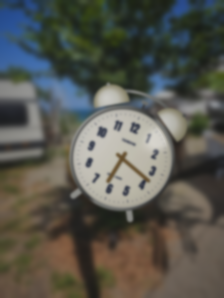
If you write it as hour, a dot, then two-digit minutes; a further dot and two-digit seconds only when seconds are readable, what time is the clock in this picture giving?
6.18
